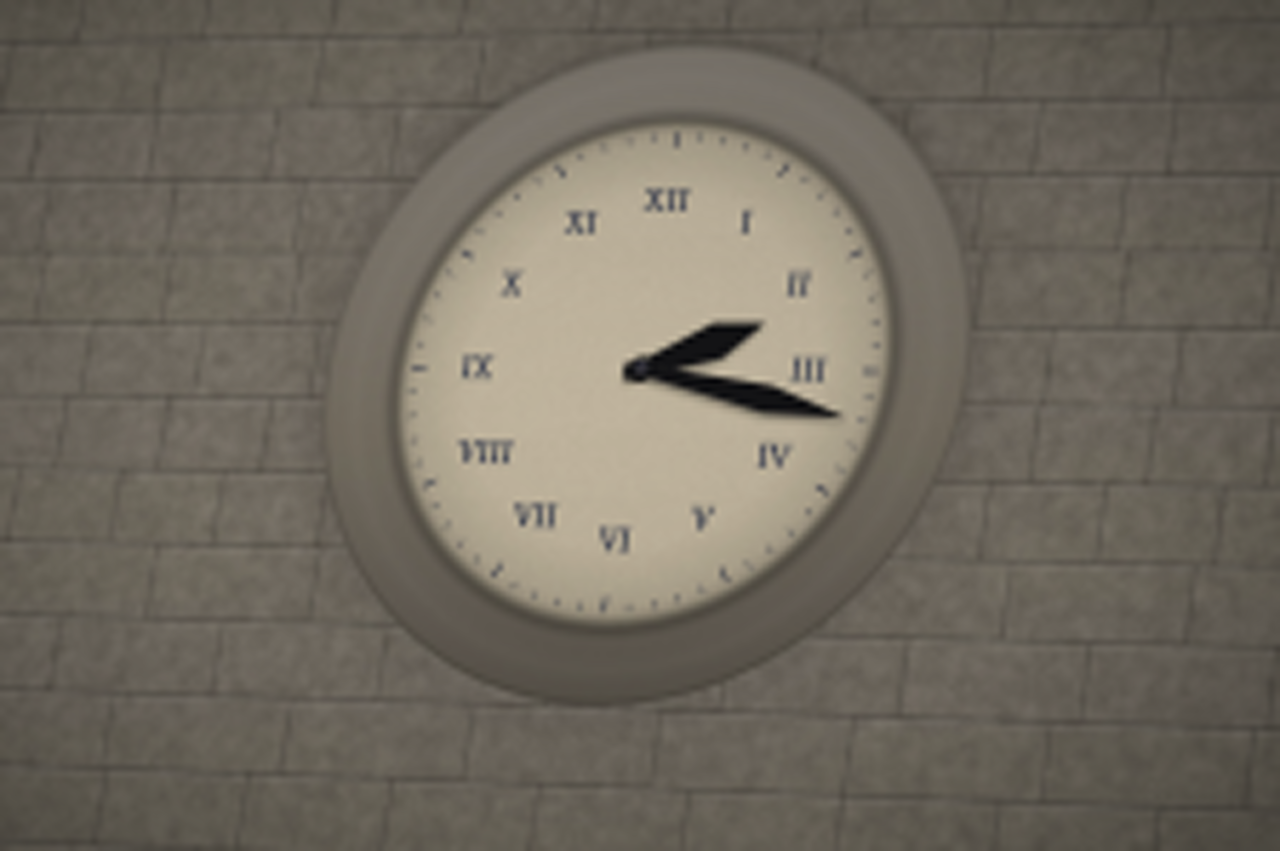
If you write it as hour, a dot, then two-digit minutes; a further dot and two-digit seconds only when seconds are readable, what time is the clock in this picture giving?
2.17
